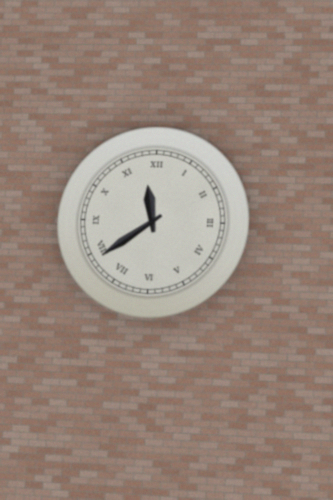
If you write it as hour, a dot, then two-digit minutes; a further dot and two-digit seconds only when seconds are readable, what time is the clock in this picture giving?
11.39
